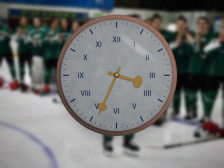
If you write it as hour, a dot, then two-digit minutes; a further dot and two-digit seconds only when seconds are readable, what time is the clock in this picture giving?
3.34
